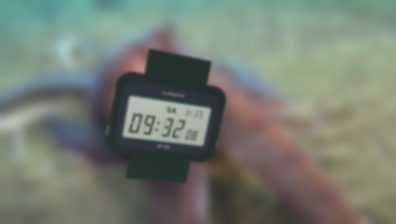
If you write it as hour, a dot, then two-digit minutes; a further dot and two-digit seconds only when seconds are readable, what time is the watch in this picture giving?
9.32
